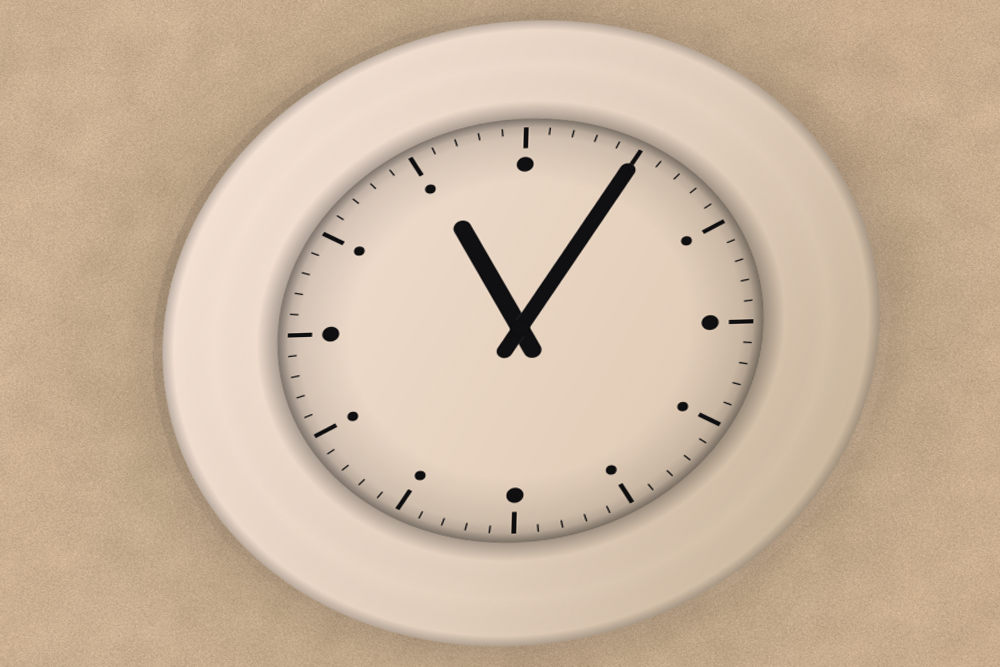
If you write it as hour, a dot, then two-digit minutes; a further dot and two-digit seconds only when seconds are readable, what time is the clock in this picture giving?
11.05
